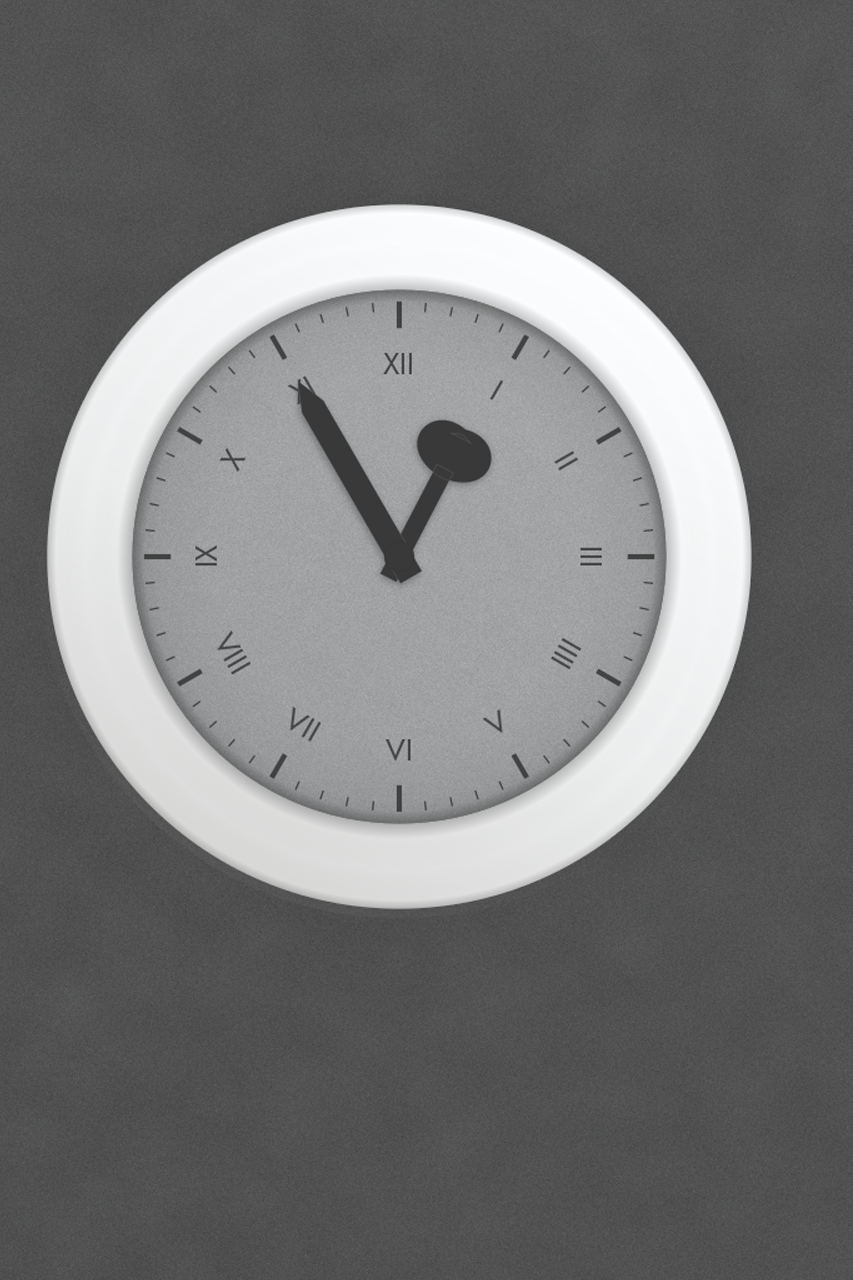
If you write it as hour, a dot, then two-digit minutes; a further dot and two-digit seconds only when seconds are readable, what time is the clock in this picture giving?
12.55
